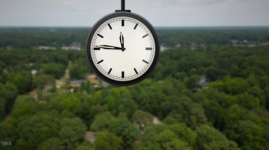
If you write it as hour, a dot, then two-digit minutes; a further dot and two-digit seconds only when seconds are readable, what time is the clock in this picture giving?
11.46
